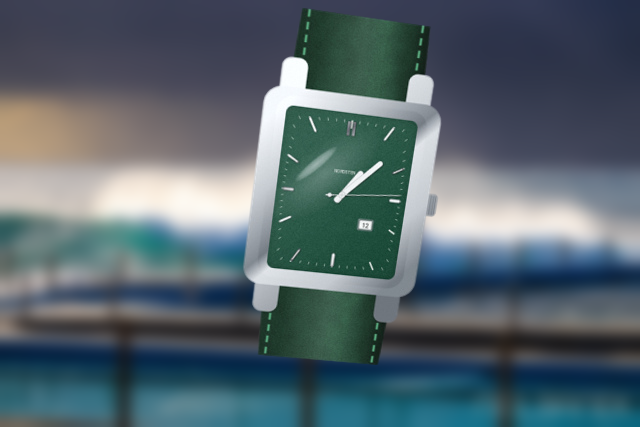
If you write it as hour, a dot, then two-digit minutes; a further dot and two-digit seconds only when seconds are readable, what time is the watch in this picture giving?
1.07.14
